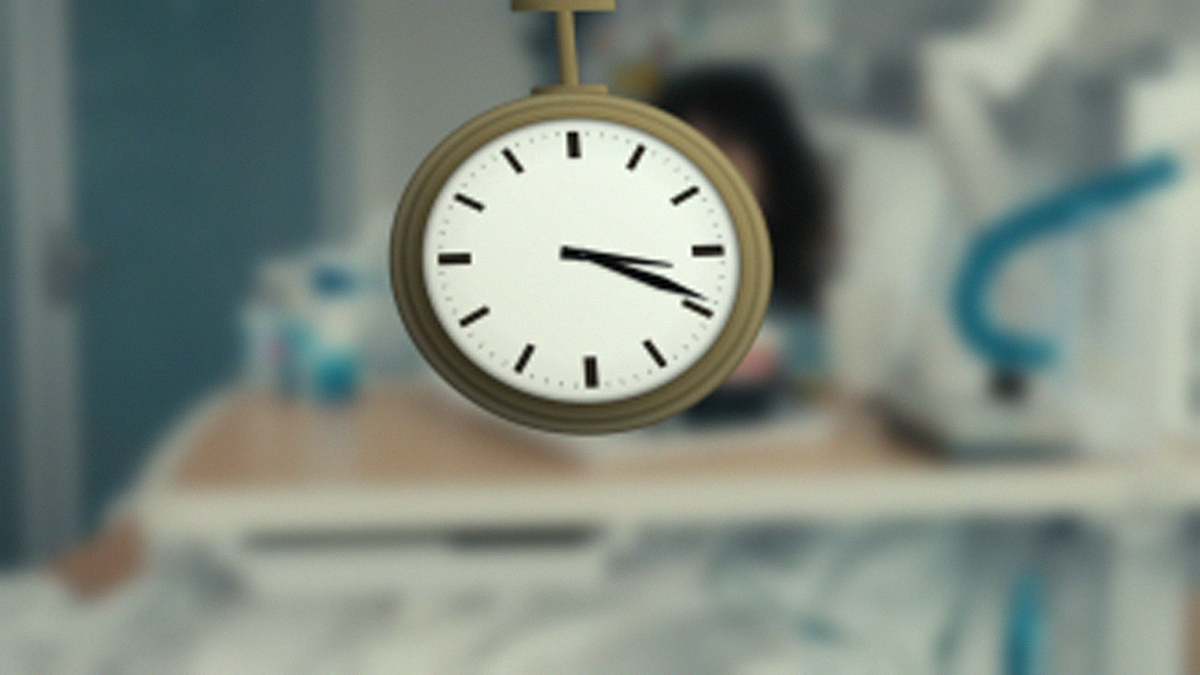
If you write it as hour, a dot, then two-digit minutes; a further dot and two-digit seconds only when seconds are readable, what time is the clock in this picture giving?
3.19
